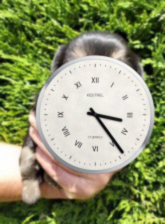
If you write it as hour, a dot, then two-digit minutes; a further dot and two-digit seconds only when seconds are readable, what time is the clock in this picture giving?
3.24
